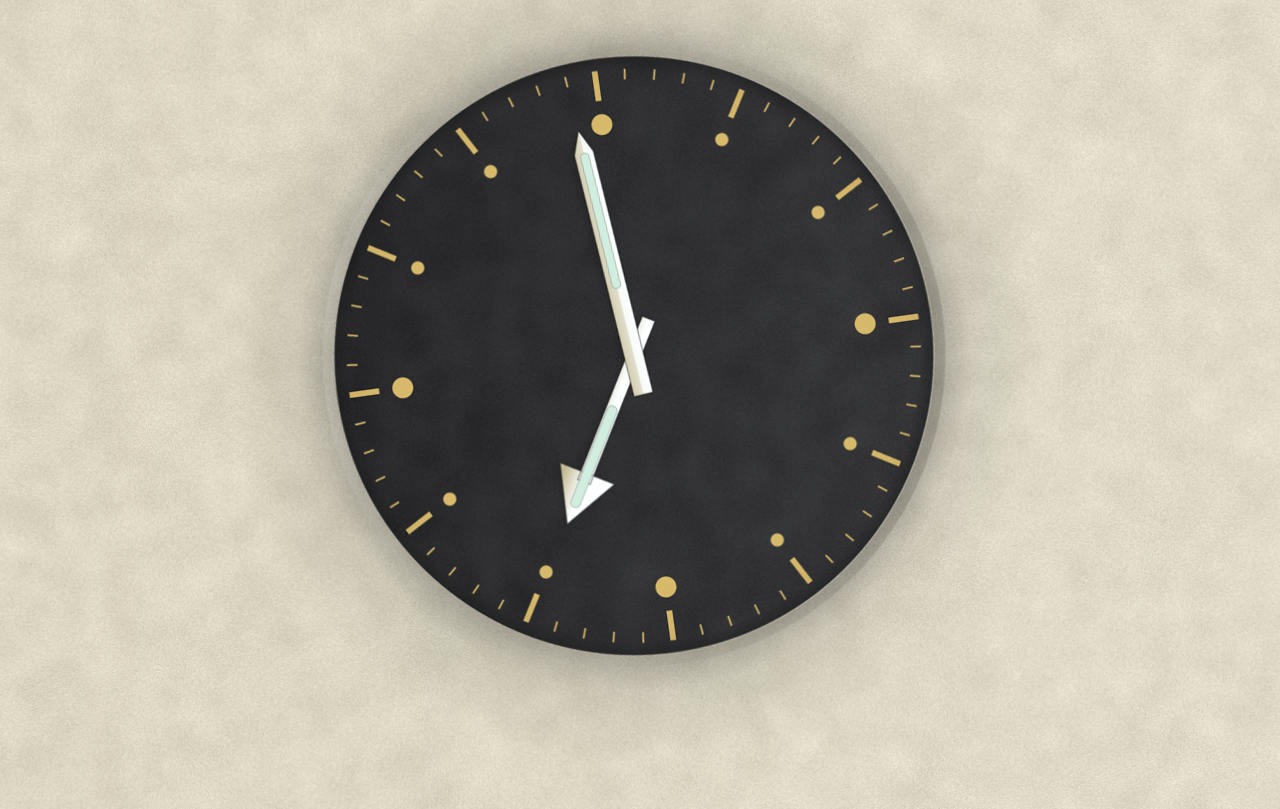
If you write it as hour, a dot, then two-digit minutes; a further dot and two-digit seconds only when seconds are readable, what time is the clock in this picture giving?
6.59
